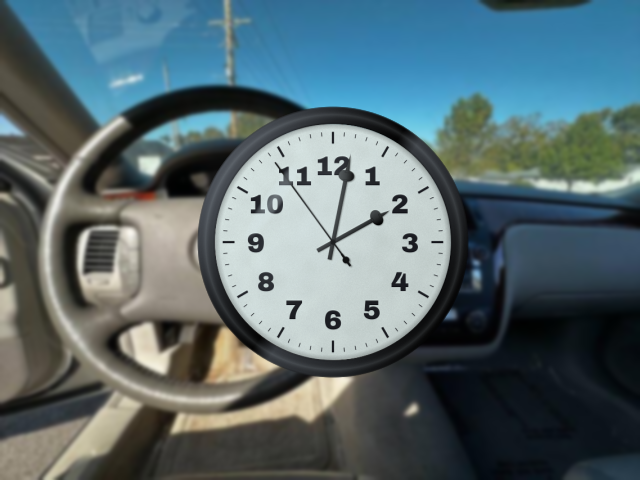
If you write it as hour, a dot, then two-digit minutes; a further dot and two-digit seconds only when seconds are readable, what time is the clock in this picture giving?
2.01.54
